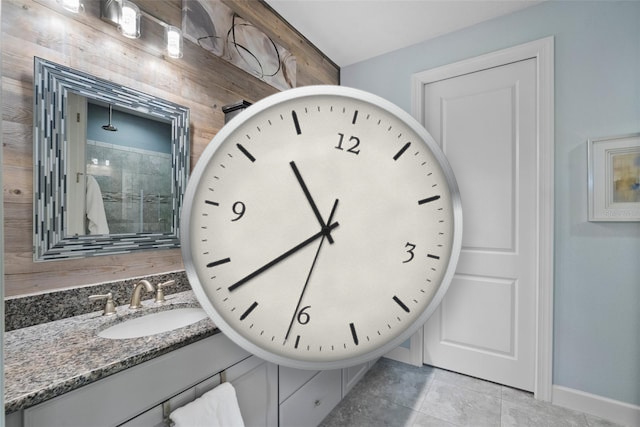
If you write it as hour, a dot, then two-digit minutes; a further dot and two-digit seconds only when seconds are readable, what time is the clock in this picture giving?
10.37.31
